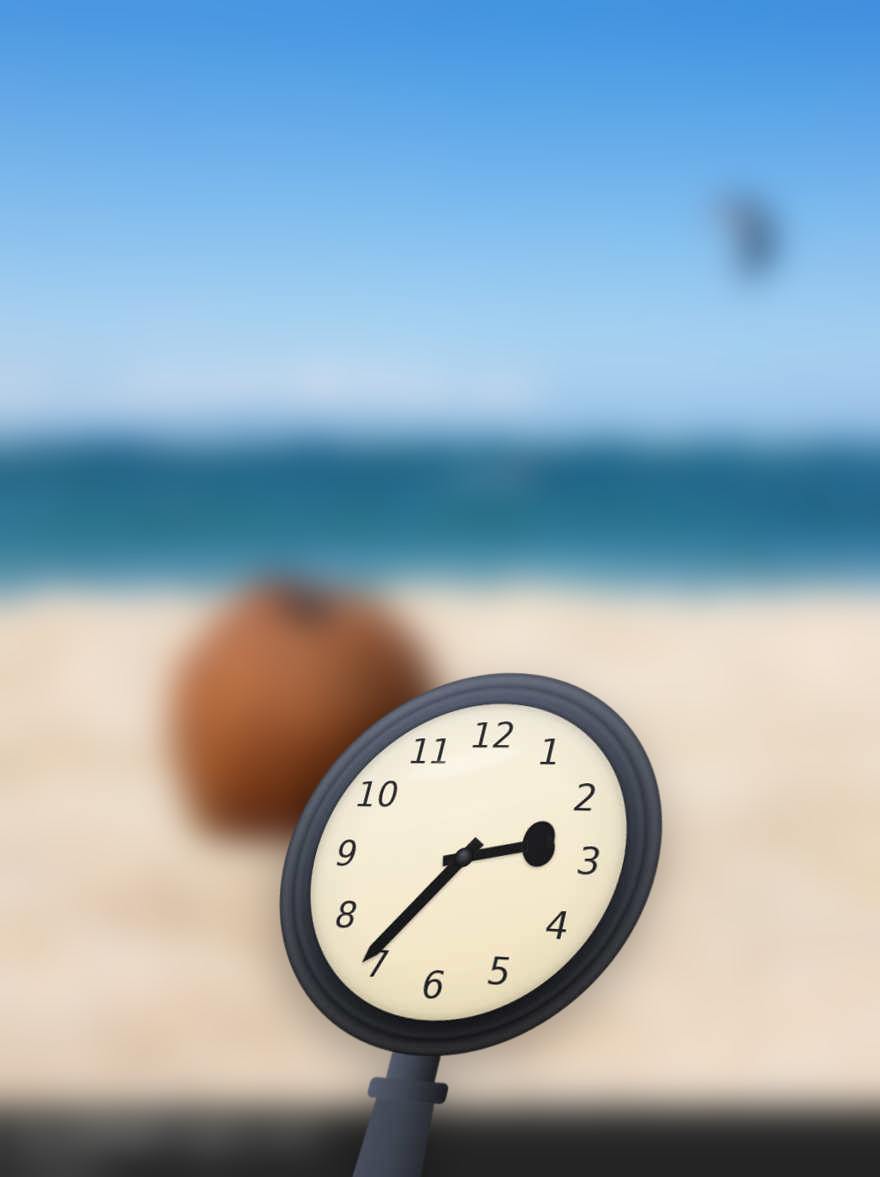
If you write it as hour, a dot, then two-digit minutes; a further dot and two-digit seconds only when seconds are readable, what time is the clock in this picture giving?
2.36
